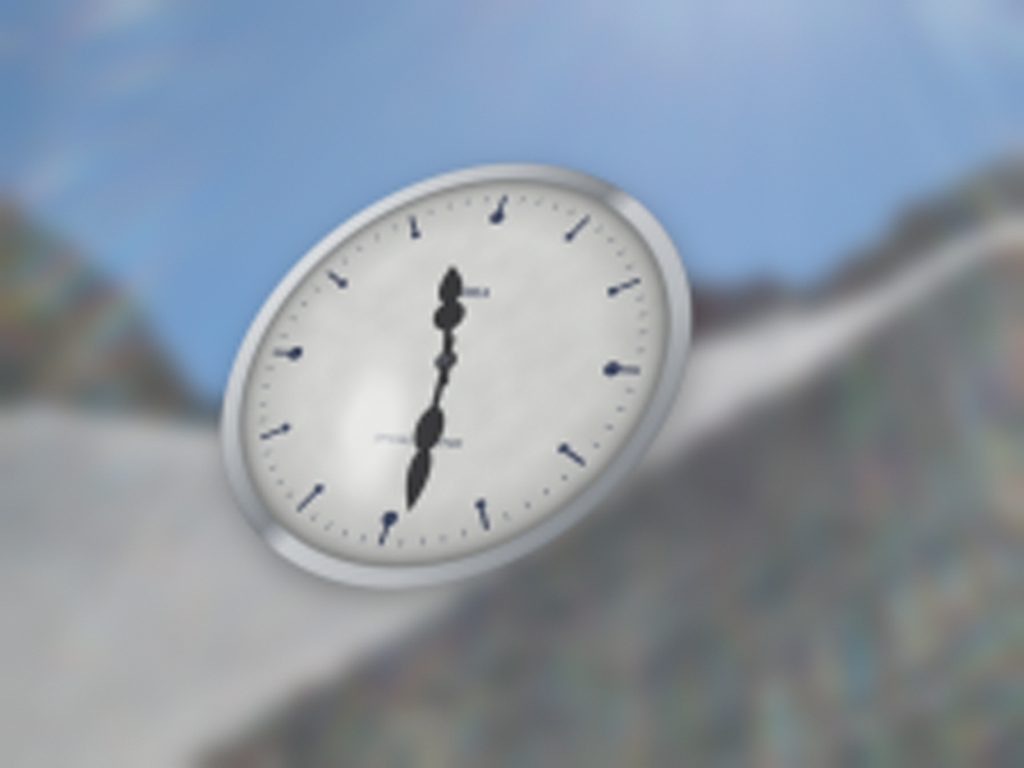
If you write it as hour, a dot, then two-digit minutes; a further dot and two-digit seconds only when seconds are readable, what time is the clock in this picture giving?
11.29
